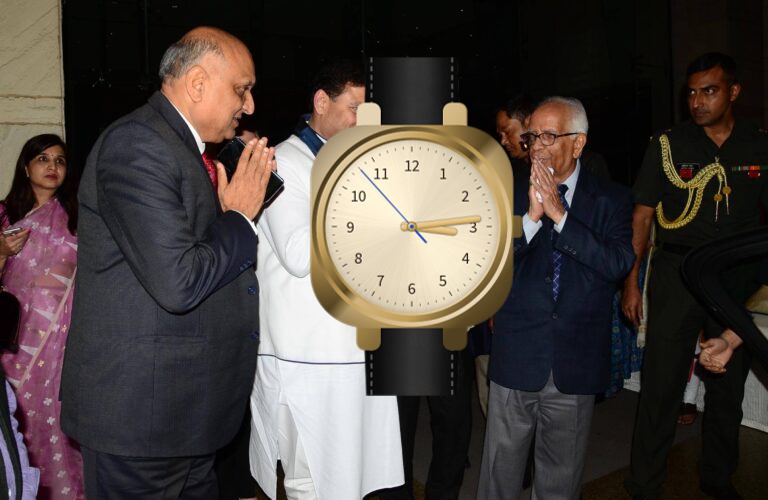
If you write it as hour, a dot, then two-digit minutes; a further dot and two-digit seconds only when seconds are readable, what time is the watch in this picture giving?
3.13.53
